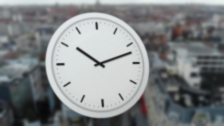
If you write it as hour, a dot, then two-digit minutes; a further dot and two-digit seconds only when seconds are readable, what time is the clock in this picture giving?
10.12
